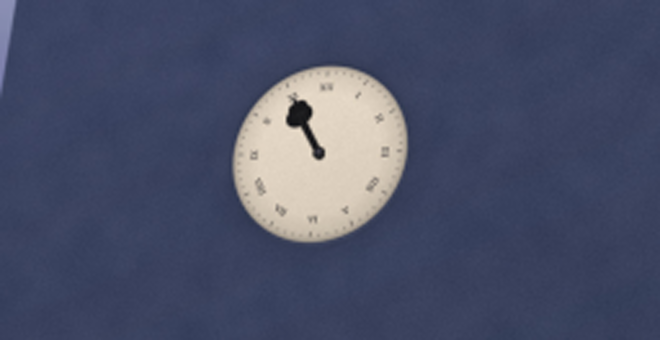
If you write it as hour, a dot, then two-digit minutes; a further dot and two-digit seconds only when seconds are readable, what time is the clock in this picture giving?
10.55
